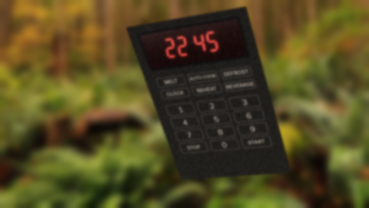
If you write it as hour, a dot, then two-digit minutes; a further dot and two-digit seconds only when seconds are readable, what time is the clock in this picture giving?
22.45
